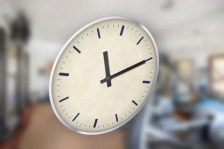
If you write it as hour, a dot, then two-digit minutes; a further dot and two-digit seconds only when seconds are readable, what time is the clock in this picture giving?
11.10
